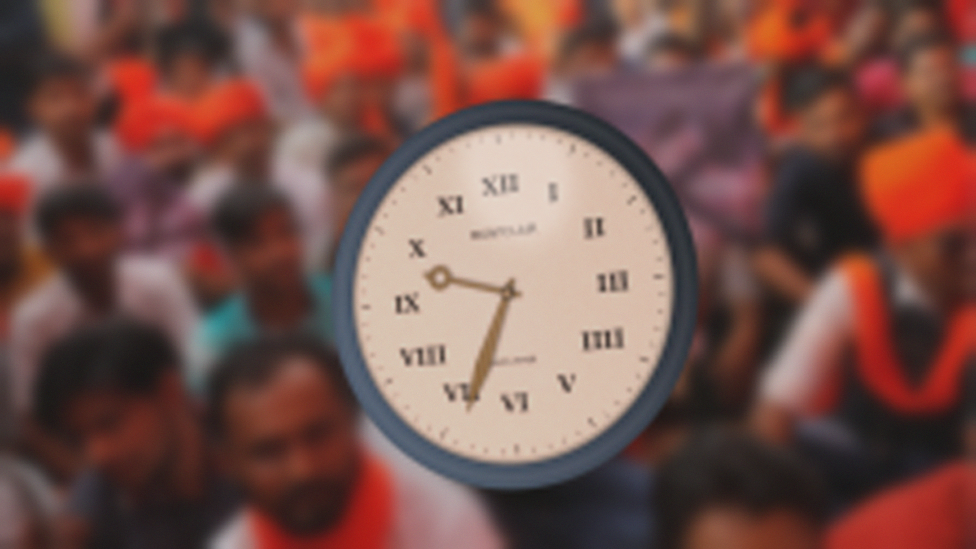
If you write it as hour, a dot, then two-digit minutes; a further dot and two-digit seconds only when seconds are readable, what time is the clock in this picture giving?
9.34
